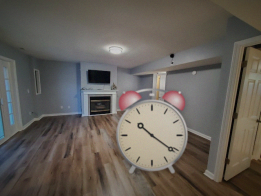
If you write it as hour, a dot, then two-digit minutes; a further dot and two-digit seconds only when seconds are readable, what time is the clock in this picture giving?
10.21
